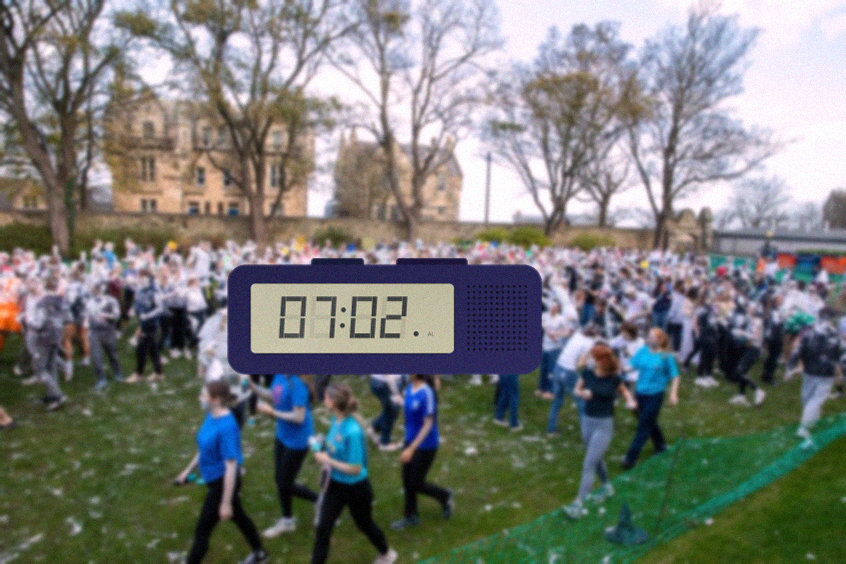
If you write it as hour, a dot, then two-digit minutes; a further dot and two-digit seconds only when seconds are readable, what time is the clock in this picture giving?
7.02
